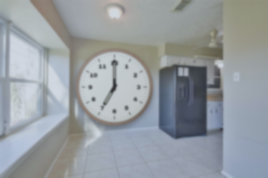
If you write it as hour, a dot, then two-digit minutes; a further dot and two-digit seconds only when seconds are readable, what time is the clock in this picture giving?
7.00
